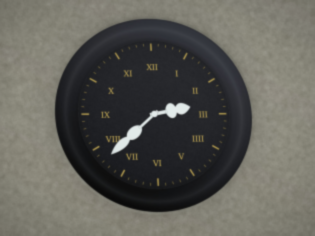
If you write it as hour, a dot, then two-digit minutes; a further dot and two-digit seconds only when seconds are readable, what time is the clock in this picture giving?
2.38
